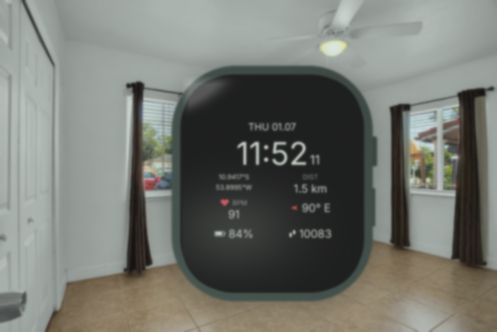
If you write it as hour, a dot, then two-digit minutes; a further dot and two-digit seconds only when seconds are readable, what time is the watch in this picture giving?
11.52.11
